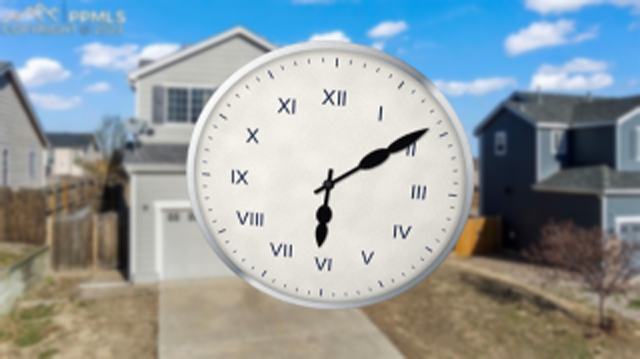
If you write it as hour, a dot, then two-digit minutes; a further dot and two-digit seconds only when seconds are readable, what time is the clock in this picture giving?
6.09
